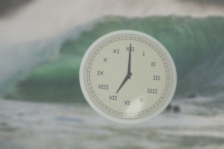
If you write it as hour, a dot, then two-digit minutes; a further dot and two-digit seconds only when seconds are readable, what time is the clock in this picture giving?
7.00
